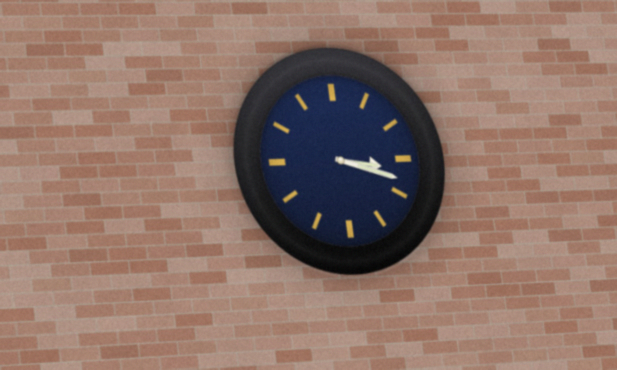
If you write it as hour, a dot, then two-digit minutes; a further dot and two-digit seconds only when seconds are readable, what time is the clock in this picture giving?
3.18
